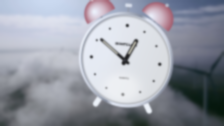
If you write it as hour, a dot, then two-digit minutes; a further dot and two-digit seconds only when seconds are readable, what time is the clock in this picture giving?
12.51
